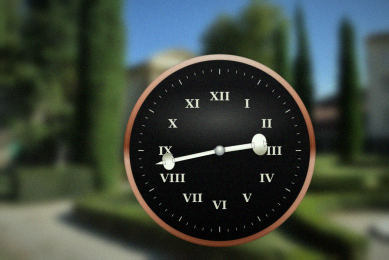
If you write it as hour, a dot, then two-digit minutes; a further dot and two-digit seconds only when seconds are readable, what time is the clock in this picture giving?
2.43
